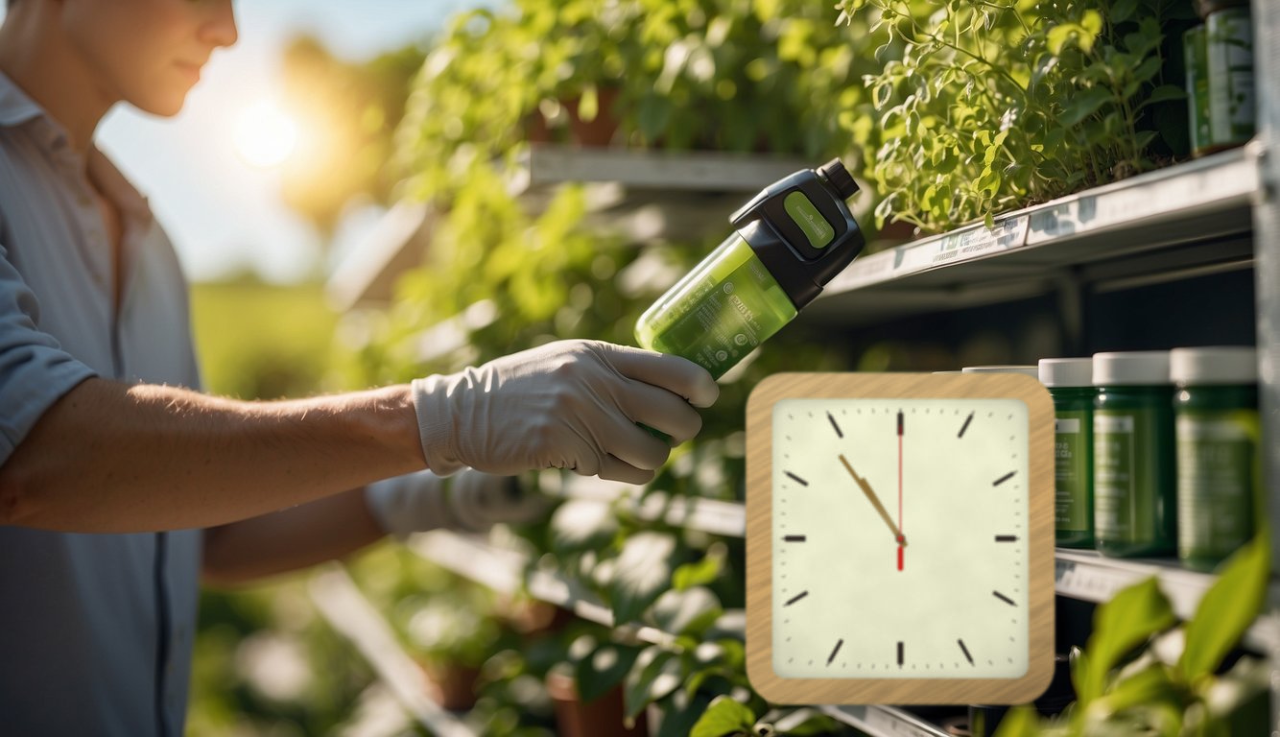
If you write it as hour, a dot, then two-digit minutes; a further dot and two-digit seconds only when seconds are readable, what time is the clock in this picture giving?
10.54.00
